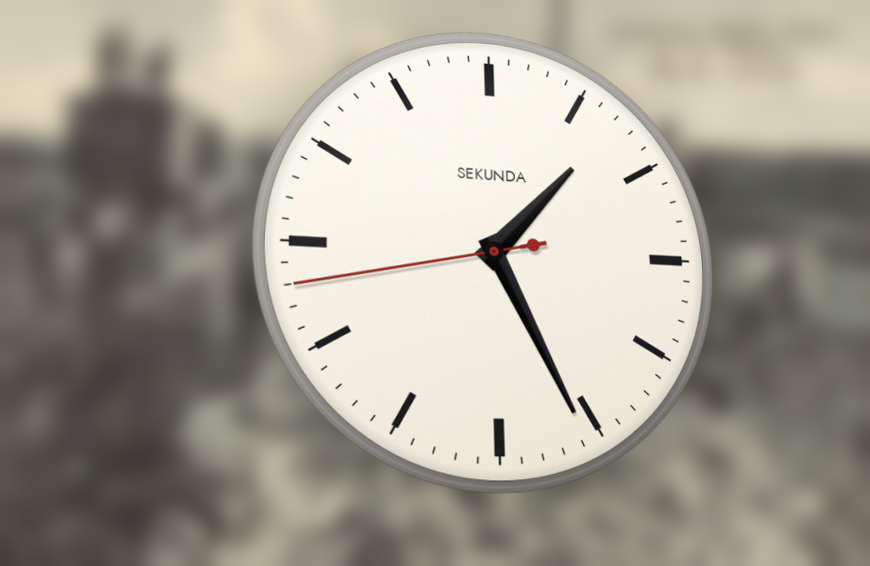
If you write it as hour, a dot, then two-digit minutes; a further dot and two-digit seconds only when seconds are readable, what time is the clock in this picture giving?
1.25.43
